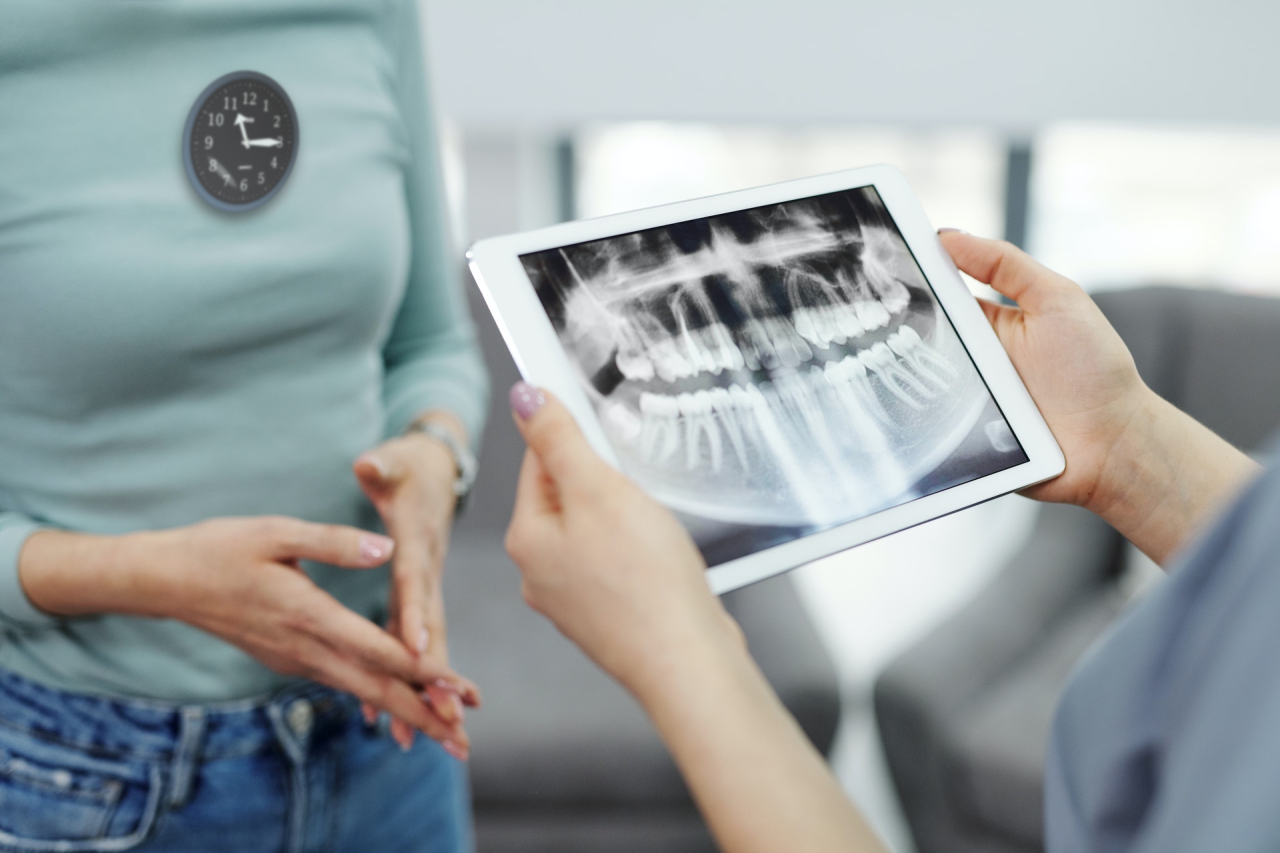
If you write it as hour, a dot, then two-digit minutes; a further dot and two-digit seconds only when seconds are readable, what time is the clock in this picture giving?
11.15
